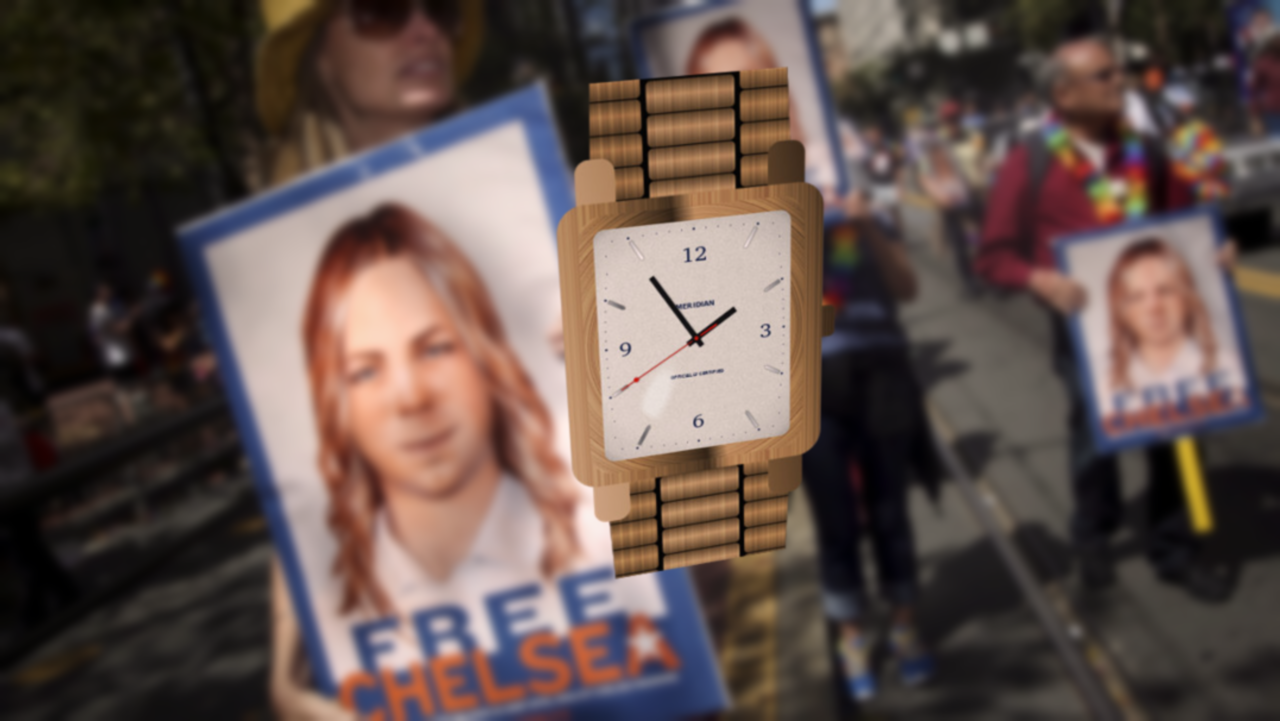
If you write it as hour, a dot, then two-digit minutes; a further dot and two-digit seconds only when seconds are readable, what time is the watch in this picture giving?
1.54.40
